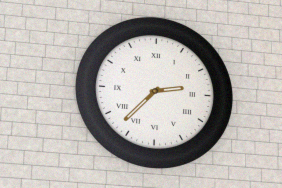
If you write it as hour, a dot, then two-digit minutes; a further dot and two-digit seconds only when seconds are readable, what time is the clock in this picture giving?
2.37
